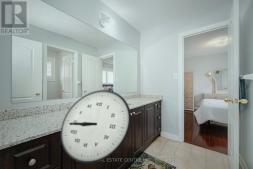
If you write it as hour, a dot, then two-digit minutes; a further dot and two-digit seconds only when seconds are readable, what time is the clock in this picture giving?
8.44
